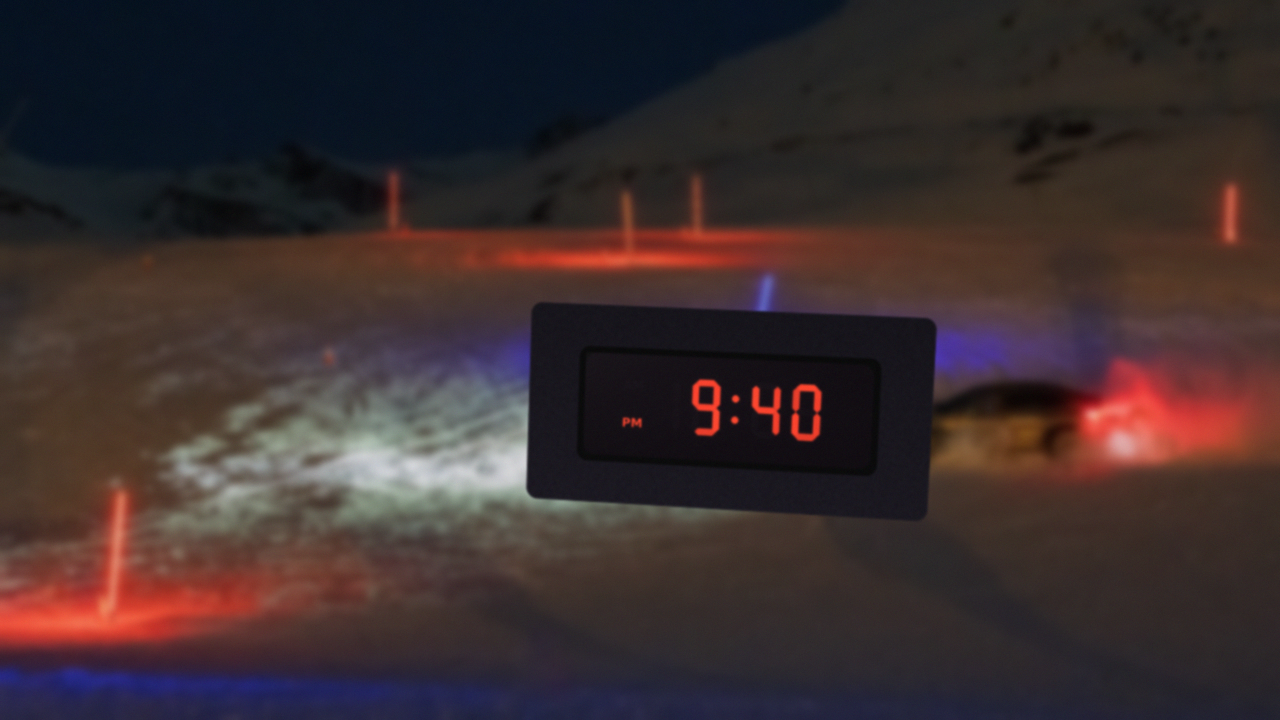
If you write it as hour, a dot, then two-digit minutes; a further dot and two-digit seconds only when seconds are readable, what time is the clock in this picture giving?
9.40
